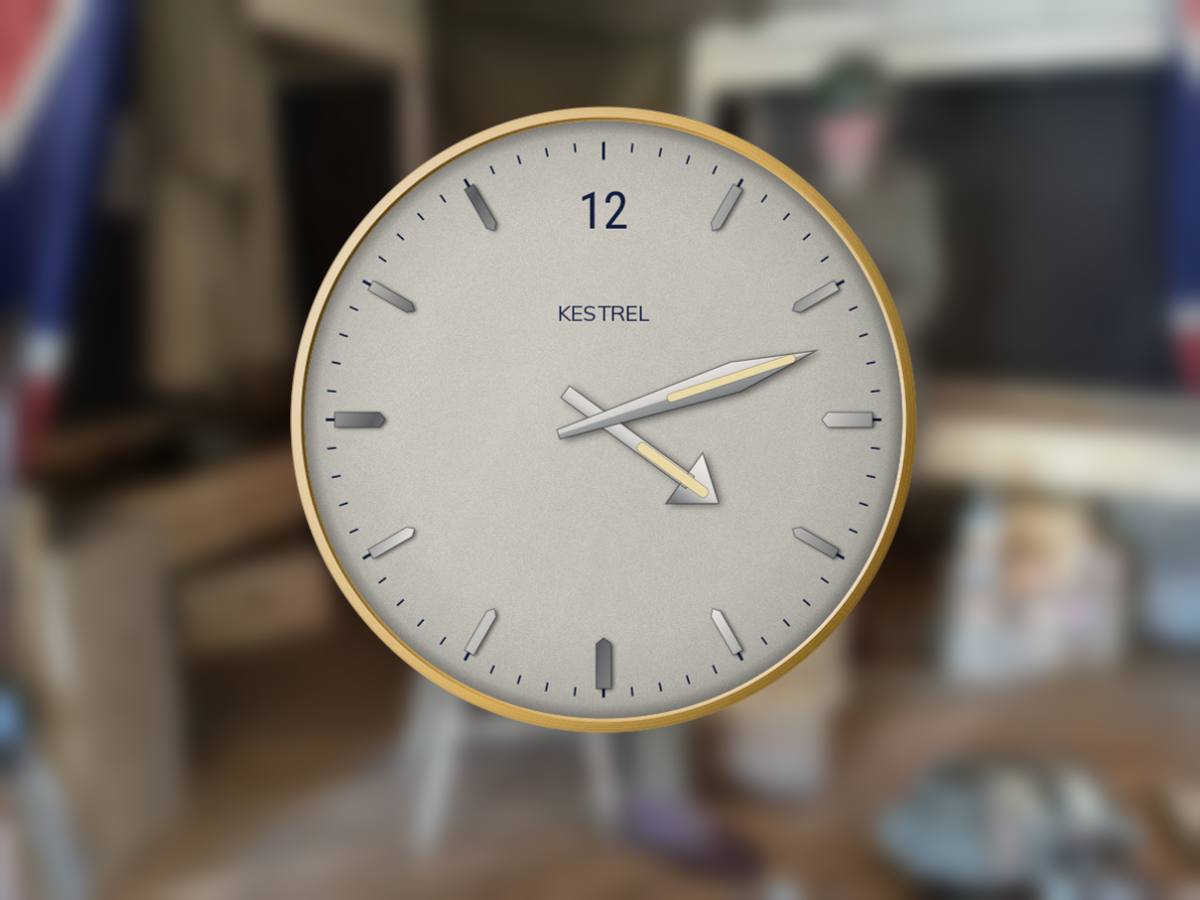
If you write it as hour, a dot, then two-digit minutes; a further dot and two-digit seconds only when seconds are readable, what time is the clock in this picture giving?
4.12
